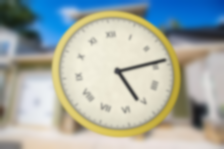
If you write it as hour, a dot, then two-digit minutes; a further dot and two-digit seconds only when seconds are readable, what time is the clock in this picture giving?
5.14
